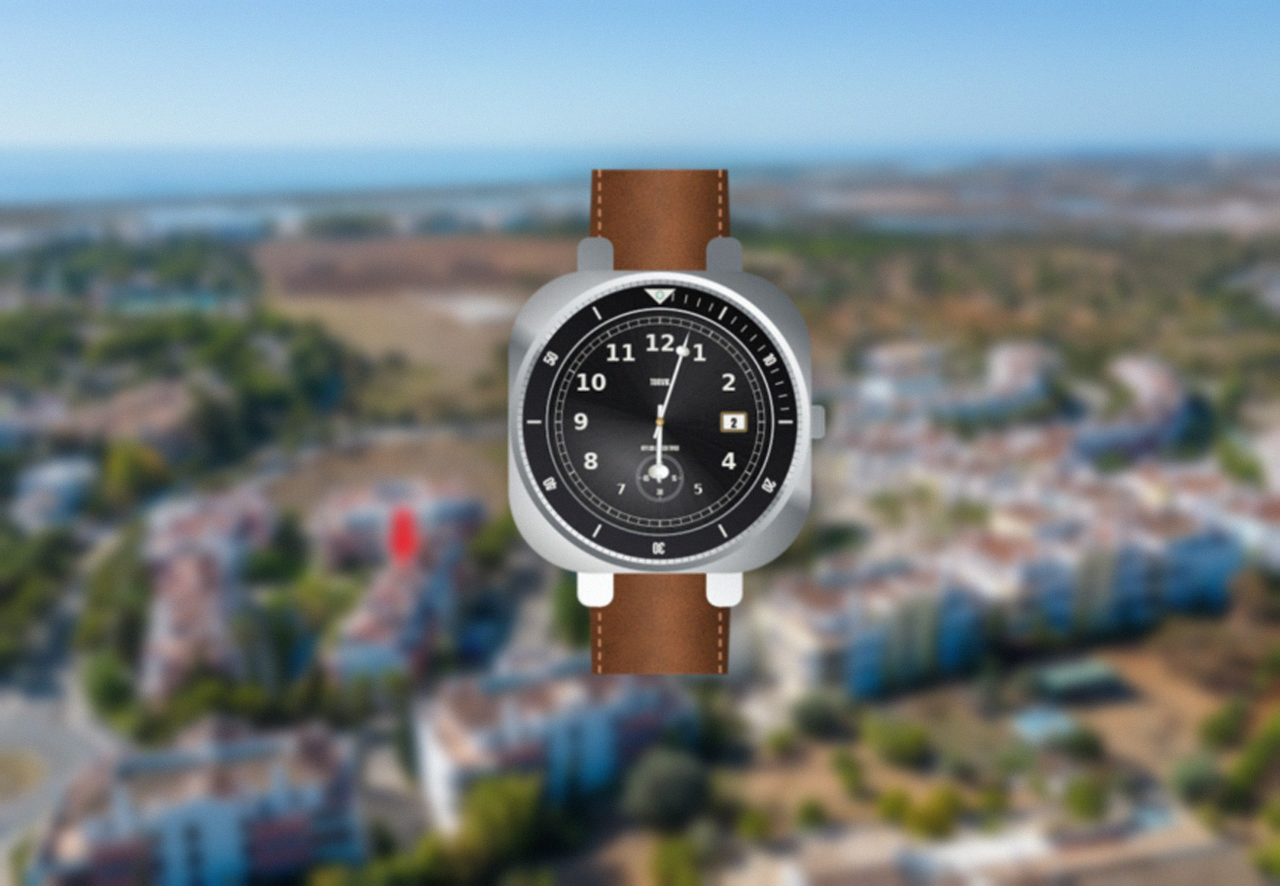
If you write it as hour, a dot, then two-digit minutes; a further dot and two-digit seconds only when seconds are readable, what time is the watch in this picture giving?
6.03
